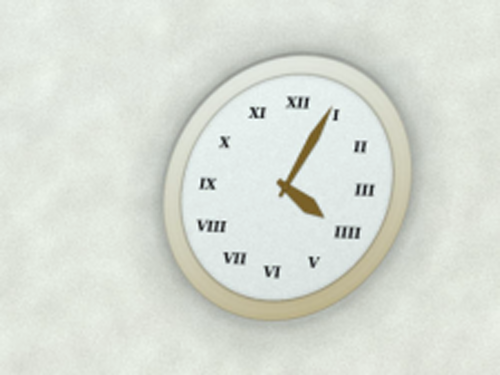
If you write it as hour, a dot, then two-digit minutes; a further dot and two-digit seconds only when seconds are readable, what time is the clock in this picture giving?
4.04
